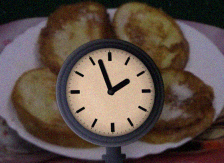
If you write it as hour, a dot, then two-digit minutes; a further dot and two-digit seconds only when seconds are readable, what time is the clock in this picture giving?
1.57
